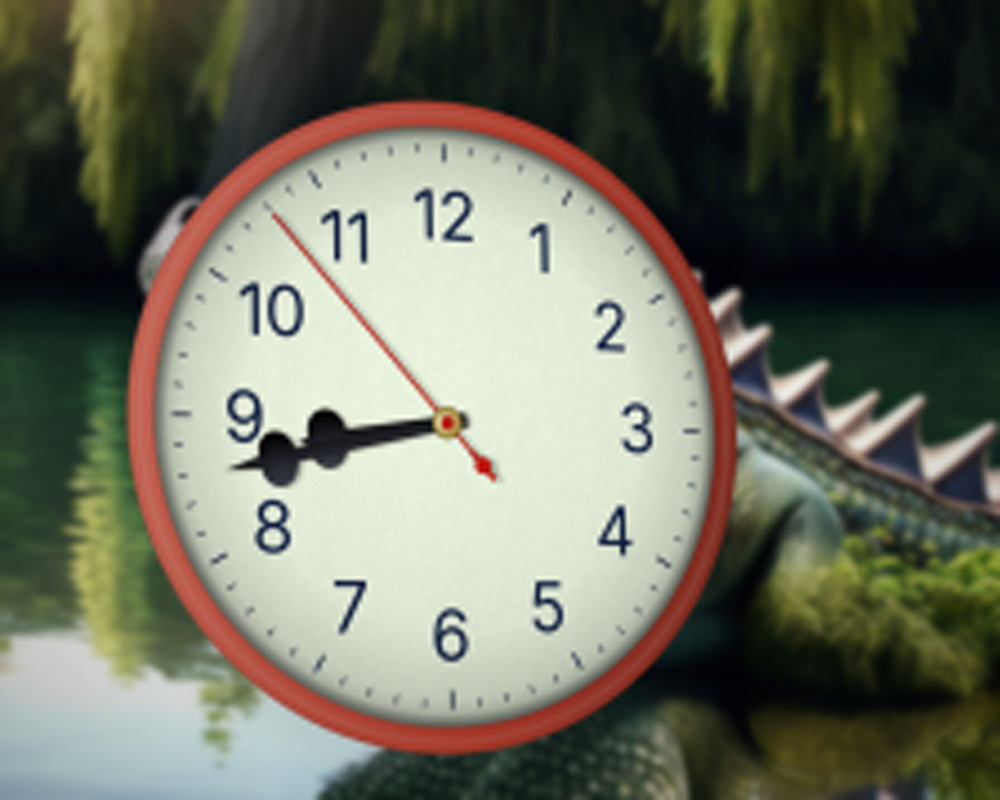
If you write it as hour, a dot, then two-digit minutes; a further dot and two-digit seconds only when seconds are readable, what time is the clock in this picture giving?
8.42.53
